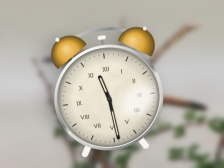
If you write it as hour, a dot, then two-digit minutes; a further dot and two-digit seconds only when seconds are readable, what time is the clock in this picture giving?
11.29
